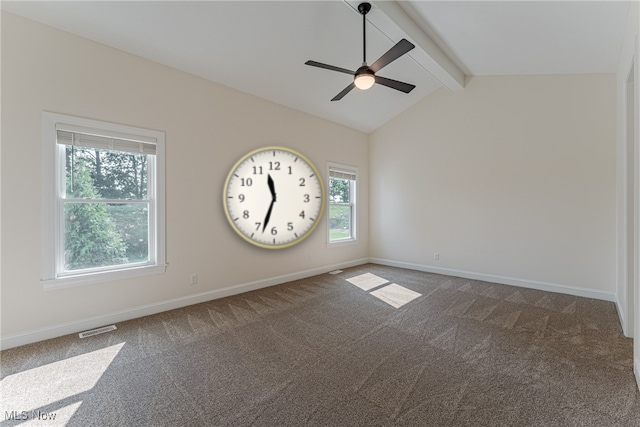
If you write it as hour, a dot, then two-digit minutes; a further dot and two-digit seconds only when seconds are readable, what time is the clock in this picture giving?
11.33
